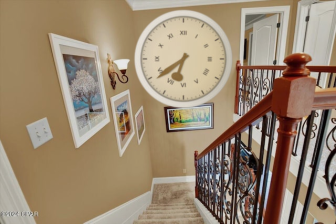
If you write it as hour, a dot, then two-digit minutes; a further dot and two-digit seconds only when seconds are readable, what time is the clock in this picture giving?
6.39
